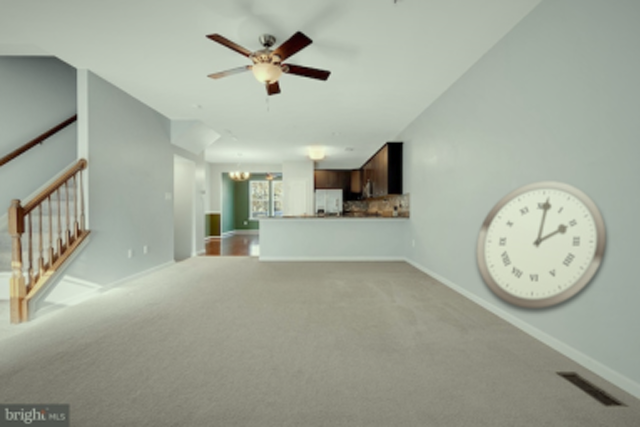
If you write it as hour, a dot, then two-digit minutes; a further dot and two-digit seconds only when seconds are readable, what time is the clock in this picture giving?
2.01
